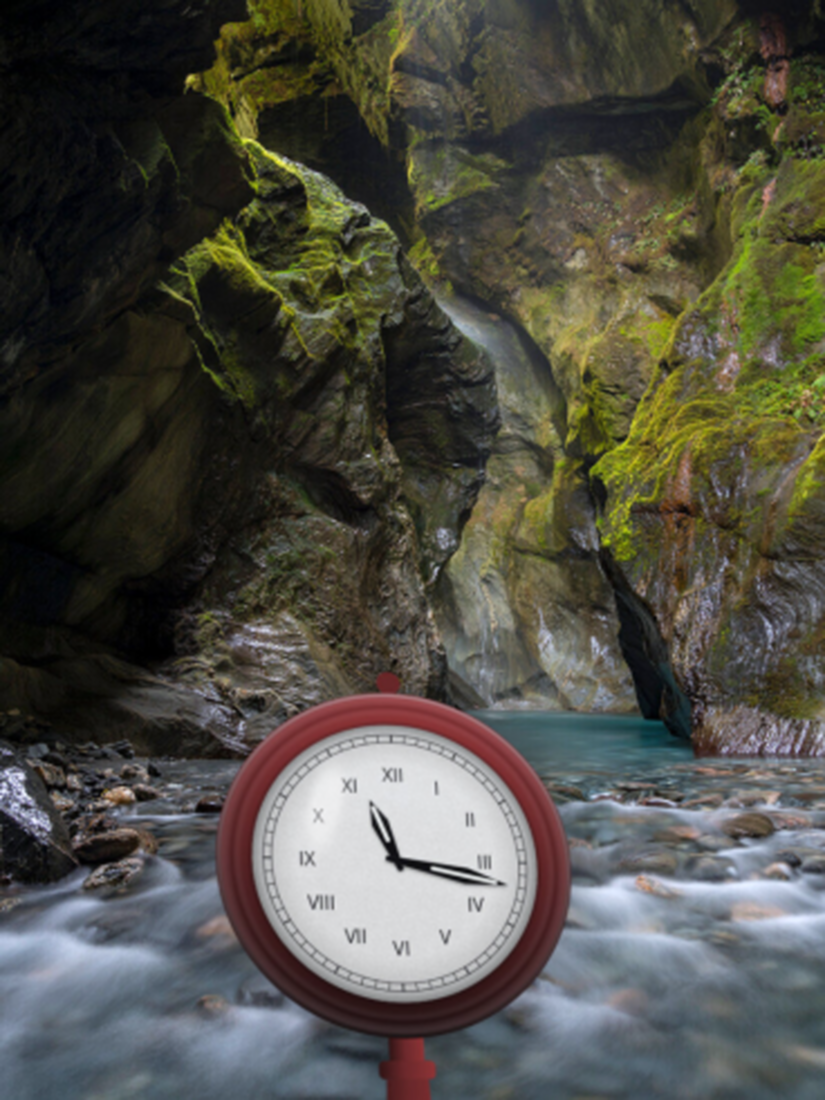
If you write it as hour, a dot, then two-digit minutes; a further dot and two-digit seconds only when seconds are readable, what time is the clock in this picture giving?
11.17
